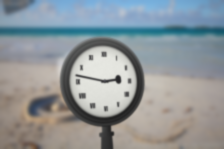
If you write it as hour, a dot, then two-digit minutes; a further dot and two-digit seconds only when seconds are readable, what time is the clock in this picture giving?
2.47
